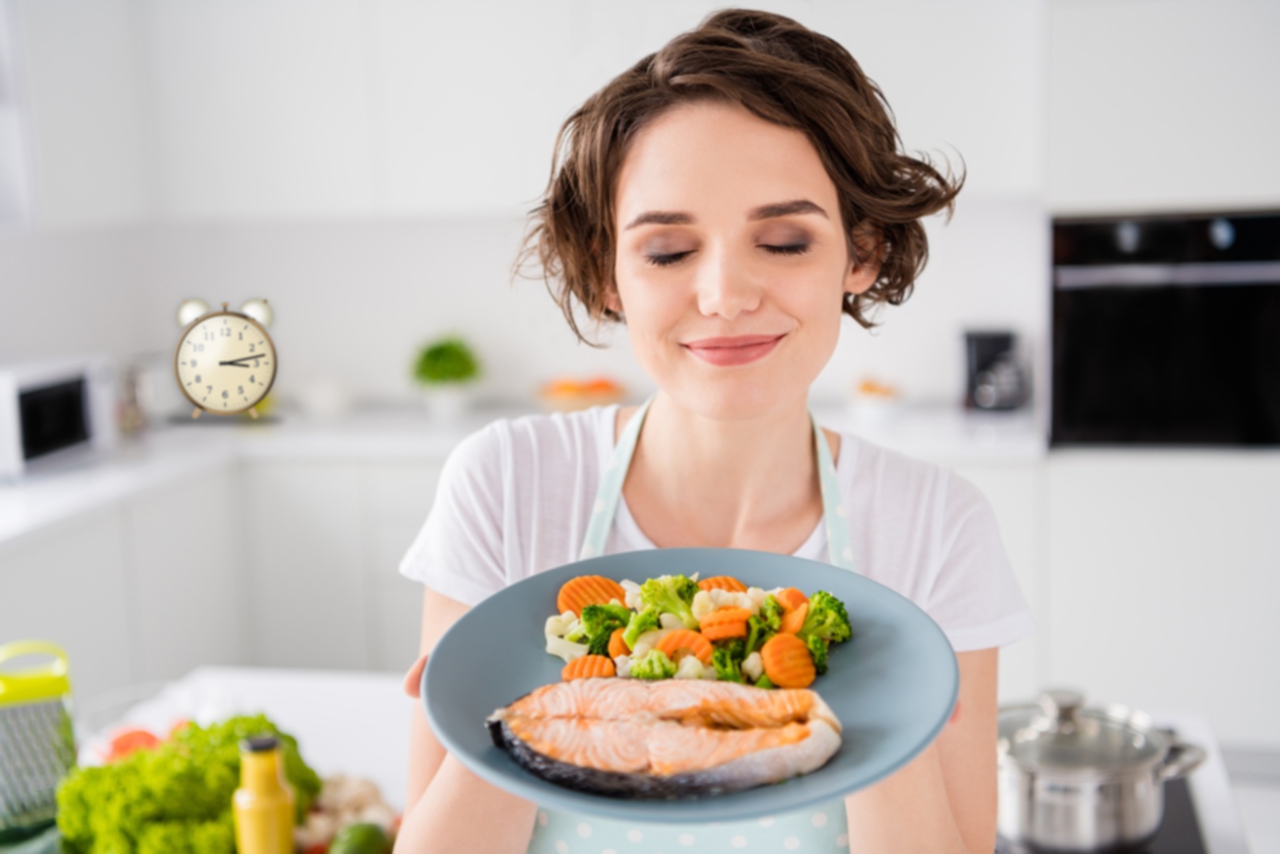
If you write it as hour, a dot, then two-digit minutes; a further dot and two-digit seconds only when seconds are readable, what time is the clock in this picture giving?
3.13
